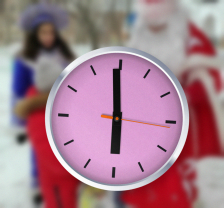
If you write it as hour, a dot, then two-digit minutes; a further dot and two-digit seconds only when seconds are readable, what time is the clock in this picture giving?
5.59.16
